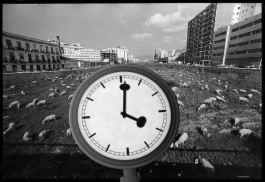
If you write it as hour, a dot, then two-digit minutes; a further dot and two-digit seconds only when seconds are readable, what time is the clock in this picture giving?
4.01
